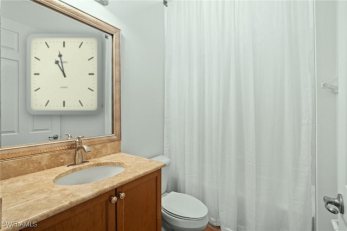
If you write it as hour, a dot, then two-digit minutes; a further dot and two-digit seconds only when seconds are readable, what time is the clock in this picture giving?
10.58
